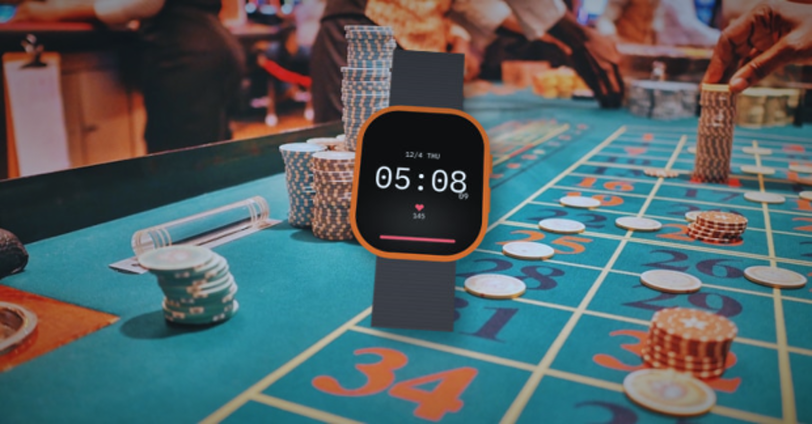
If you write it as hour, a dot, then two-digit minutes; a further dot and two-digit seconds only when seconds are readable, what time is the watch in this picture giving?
5.08
